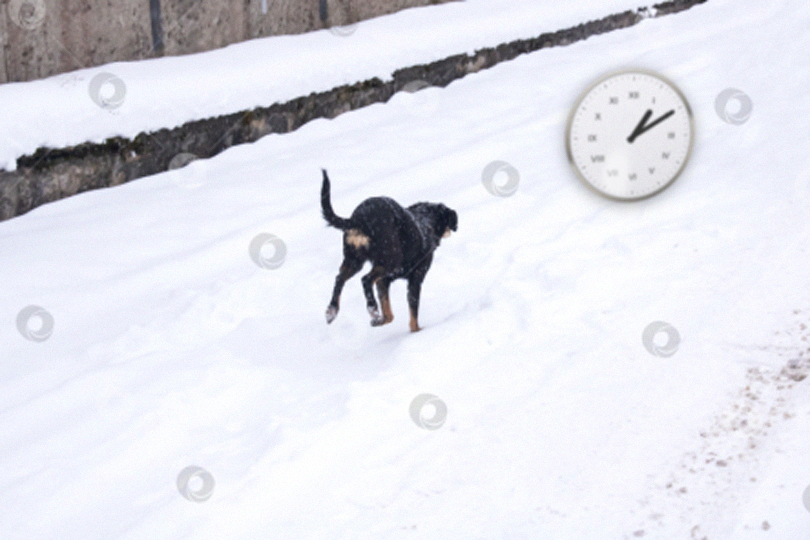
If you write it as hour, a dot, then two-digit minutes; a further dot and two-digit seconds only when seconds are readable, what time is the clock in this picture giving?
1.10
